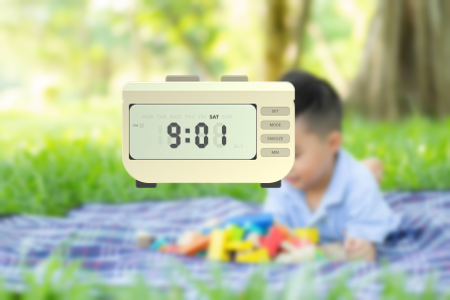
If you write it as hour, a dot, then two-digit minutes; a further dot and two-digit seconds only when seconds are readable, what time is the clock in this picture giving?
9.01
